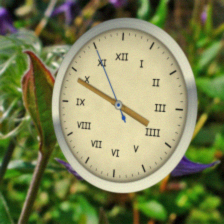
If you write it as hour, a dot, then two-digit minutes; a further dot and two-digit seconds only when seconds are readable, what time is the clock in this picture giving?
3.48.55
